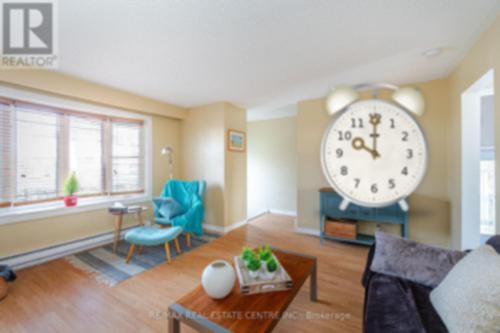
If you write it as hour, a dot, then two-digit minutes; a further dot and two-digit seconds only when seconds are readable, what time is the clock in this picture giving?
10.00
